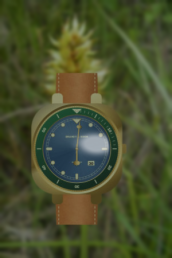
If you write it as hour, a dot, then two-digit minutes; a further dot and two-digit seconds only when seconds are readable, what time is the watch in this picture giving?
6.01
